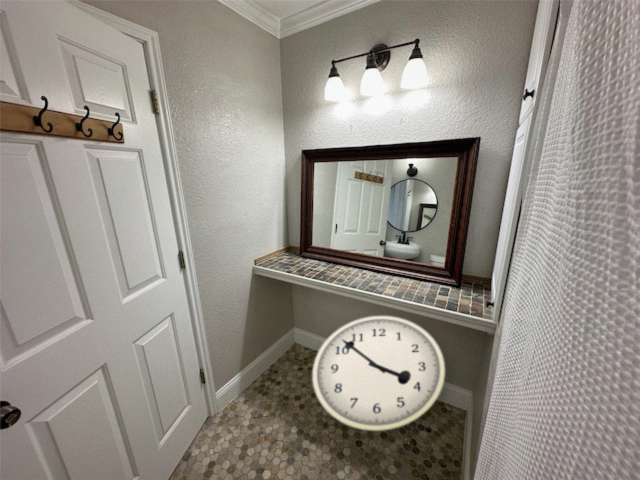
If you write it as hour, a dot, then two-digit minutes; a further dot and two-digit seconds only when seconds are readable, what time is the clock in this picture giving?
3.52
